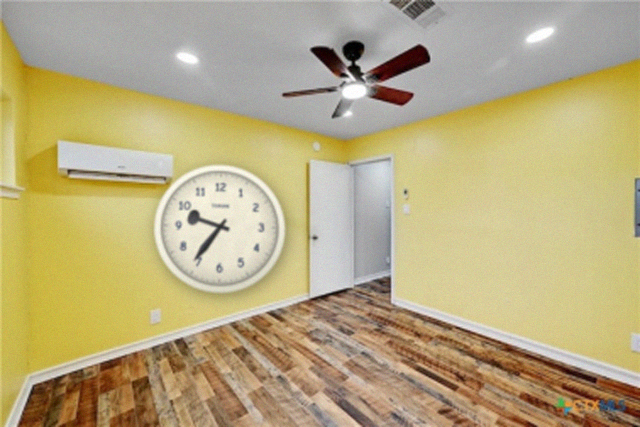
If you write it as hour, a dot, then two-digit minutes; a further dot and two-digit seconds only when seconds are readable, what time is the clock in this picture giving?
9.36
